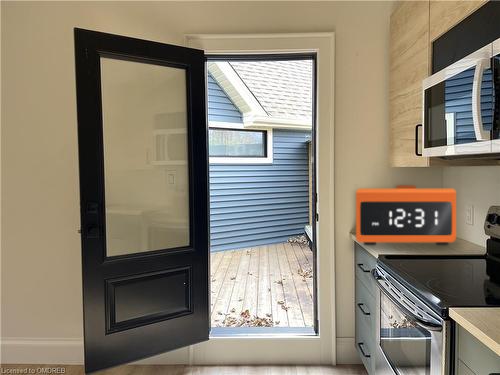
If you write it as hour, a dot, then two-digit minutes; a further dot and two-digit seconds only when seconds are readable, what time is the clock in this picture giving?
12.31
